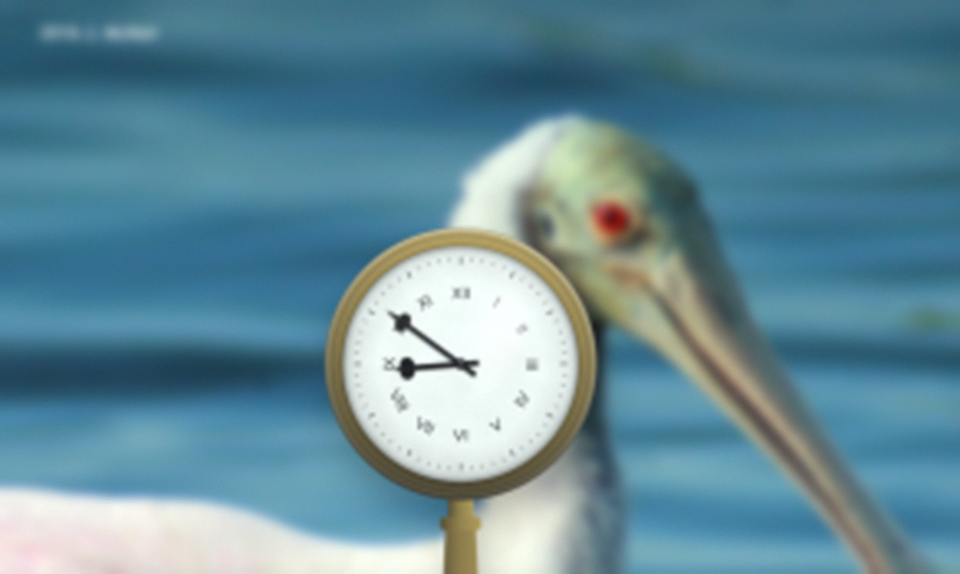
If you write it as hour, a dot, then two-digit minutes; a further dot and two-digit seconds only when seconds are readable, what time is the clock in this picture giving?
8.51
